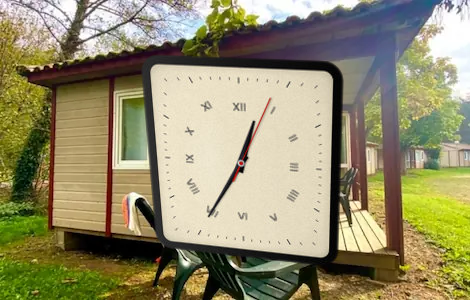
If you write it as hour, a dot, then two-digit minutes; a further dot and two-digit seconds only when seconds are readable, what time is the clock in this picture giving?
12.35.04
